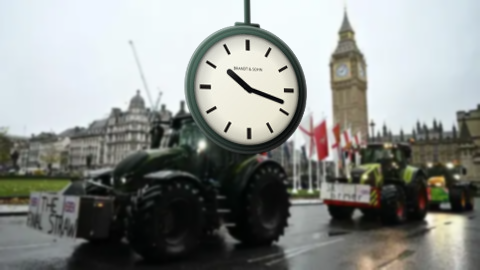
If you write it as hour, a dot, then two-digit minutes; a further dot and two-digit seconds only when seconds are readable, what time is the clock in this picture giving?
10.18
